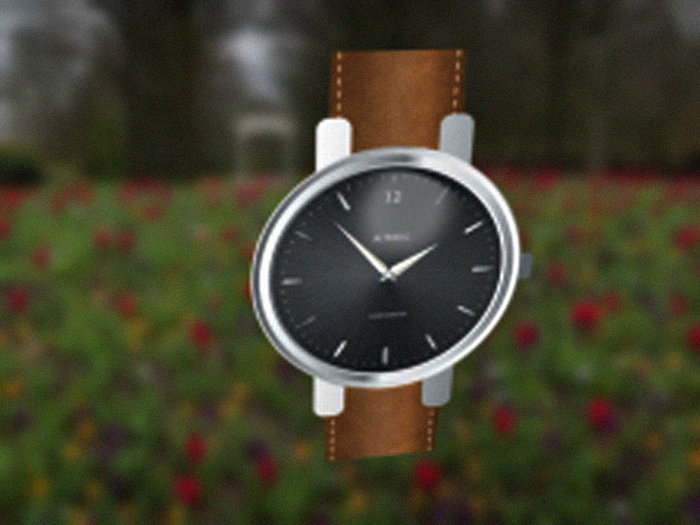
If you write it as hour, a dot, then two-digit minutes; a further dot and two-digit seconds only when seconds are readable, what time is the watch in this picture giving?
1.53
